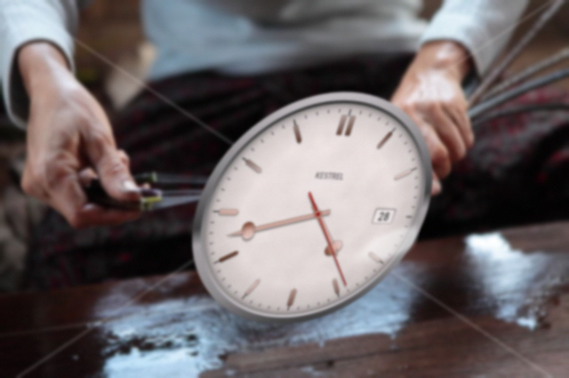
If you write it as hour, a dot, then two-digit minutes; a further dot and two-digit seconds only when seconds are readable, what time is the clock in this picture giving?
4.42.24
